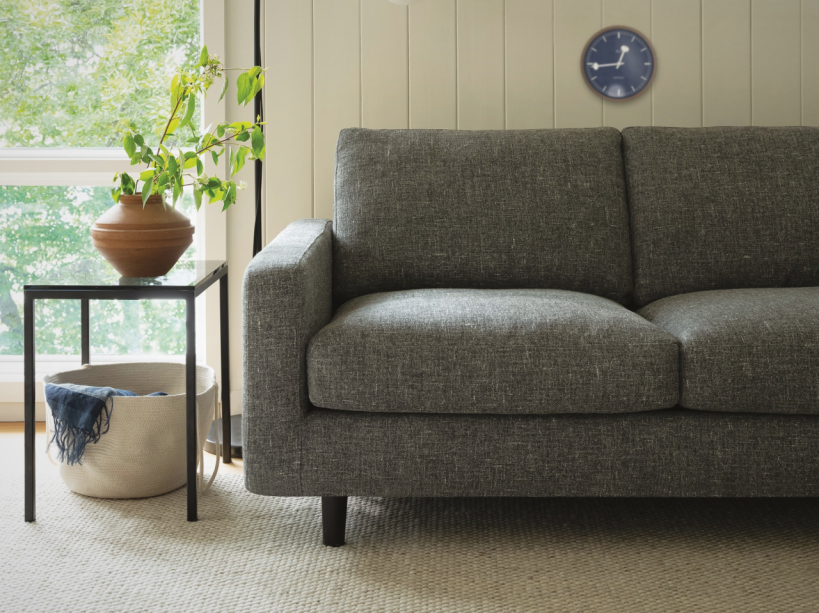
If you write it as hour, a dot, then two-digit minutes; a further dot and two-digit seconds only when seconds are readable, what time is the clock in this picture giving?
12.44
